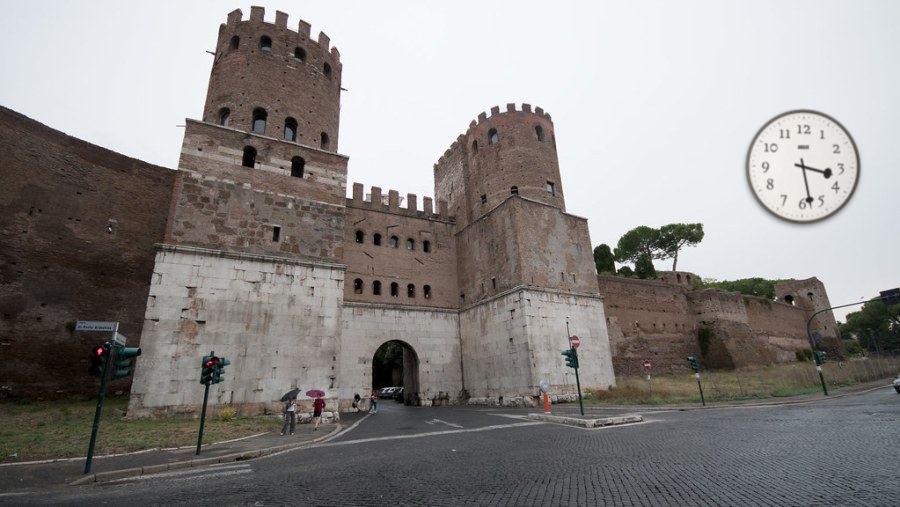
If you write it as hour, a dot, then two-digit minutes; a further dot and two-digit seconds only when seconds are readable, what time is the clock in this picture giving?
3.28
